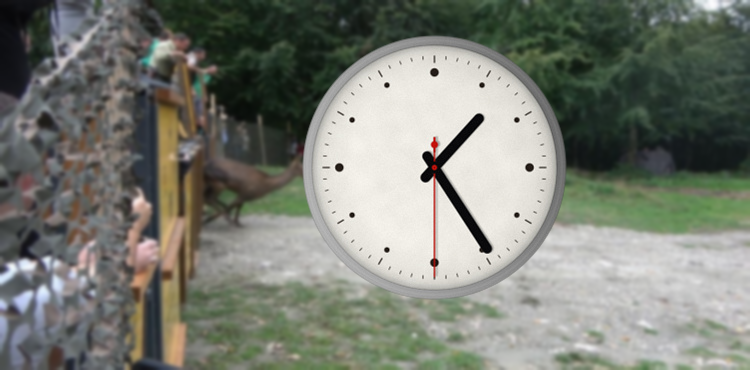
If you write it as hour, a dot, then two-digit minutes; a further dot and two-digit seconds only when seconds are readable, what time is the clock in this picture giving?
1.24.30
